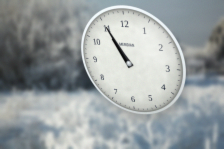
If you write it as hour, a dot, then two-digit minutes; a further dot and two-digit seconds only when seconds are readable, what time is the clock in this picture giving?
10.55
